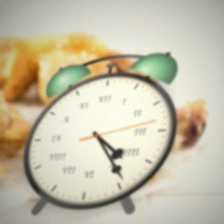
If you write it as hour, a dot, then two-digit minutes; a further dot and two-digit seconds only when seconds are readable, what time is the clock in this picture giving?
4.24.13
